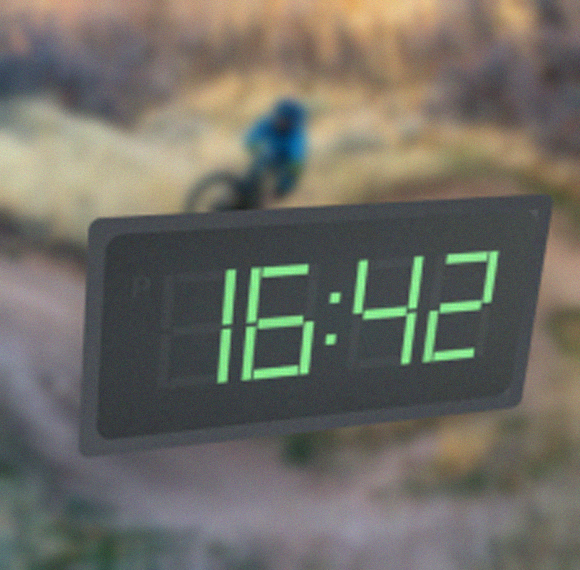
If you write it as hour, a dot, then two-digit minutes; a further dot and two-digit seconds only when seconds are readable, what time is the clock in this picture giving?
16.42
